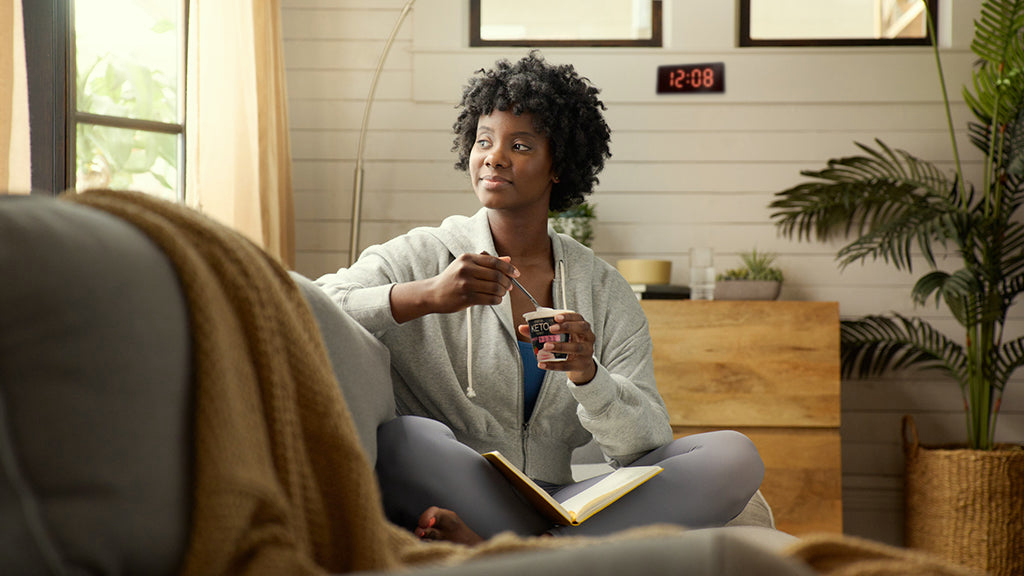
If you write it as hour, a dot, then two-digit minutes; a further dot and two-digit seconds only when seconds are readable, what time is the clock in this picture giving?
12.08
